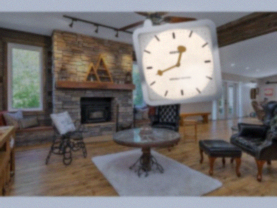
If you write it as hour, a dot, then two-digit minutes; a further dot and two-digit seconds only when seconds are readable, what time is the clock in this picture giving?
12.42
